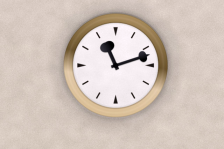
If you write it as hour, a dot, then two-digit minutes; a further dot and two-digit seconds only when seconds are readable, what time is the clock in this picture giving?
11.12
